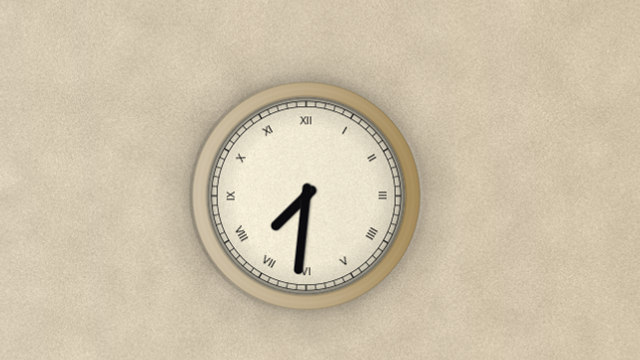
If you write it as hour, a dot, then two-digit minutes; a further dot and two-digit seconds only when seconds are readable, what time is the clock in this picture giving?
7.31
